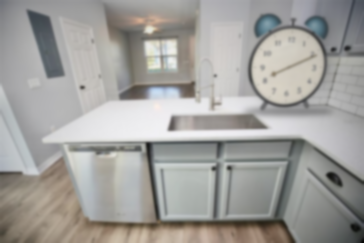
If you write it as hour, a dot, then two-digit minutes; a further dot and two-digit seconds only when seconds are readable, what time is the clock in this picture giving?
8.11
